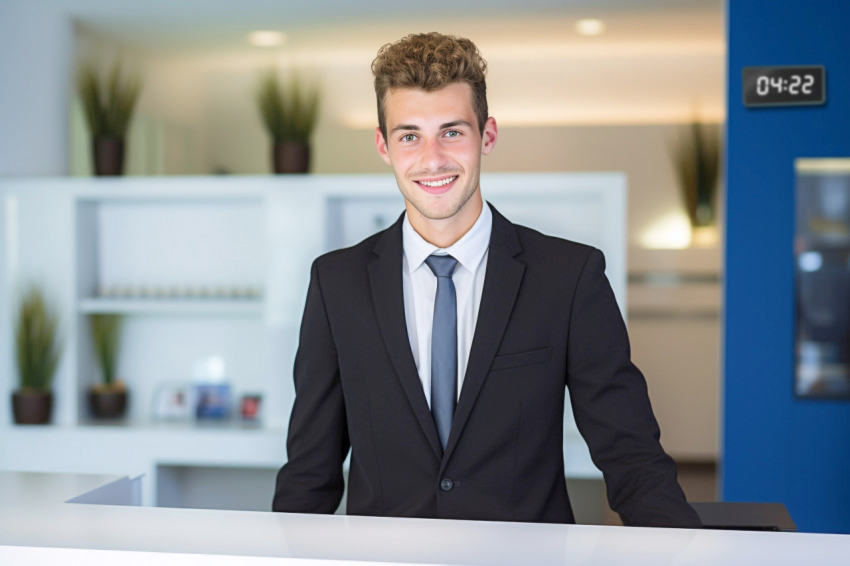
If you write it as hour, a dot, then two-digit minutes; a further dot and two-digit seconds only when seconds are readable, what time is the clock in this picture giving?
4.22
